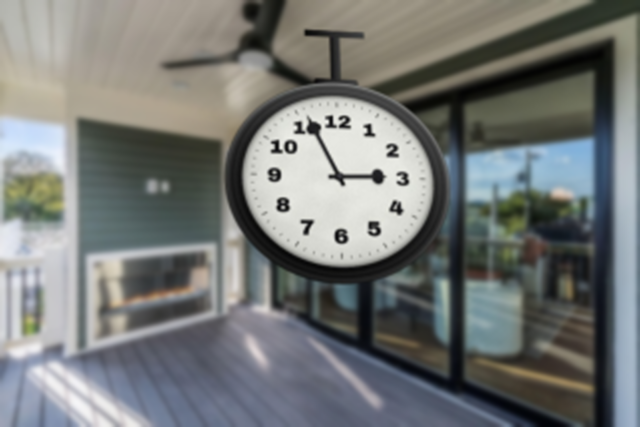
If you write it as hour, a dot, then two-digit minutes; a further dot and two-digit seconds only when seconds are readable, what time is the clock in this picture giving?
2.56
